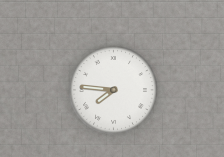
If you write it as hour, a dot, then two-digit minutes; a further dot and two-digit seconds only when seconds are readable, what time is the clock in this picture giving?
7.46
